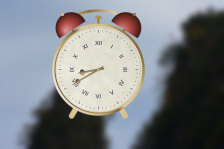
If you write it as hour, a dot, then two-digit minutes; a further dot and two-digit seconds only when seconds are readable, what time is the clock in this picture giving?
8.40
